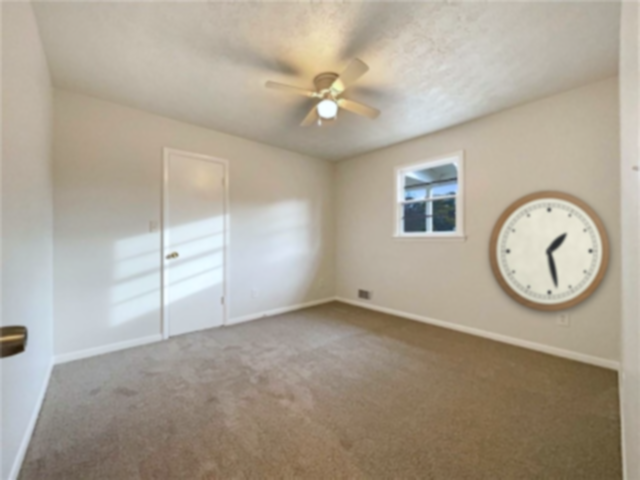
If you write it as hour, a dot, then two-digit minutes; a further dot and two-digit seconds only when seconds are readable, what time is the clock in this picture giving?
1.28
